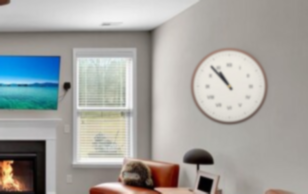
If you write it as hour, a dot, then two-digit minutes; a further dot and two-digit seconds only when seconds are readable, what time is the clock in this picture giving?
10.53
